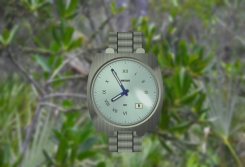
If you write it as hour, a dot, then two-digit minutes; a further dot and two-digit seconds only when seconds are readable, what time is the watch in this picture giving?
7.55
